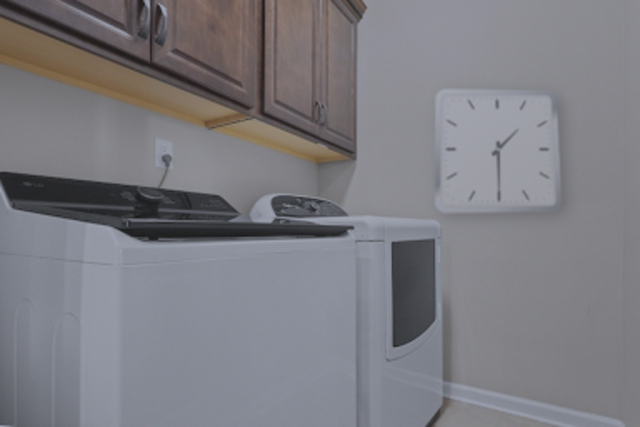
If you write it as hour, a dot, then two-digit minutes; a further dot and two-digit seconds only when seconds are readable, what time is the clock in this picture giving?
1.30
